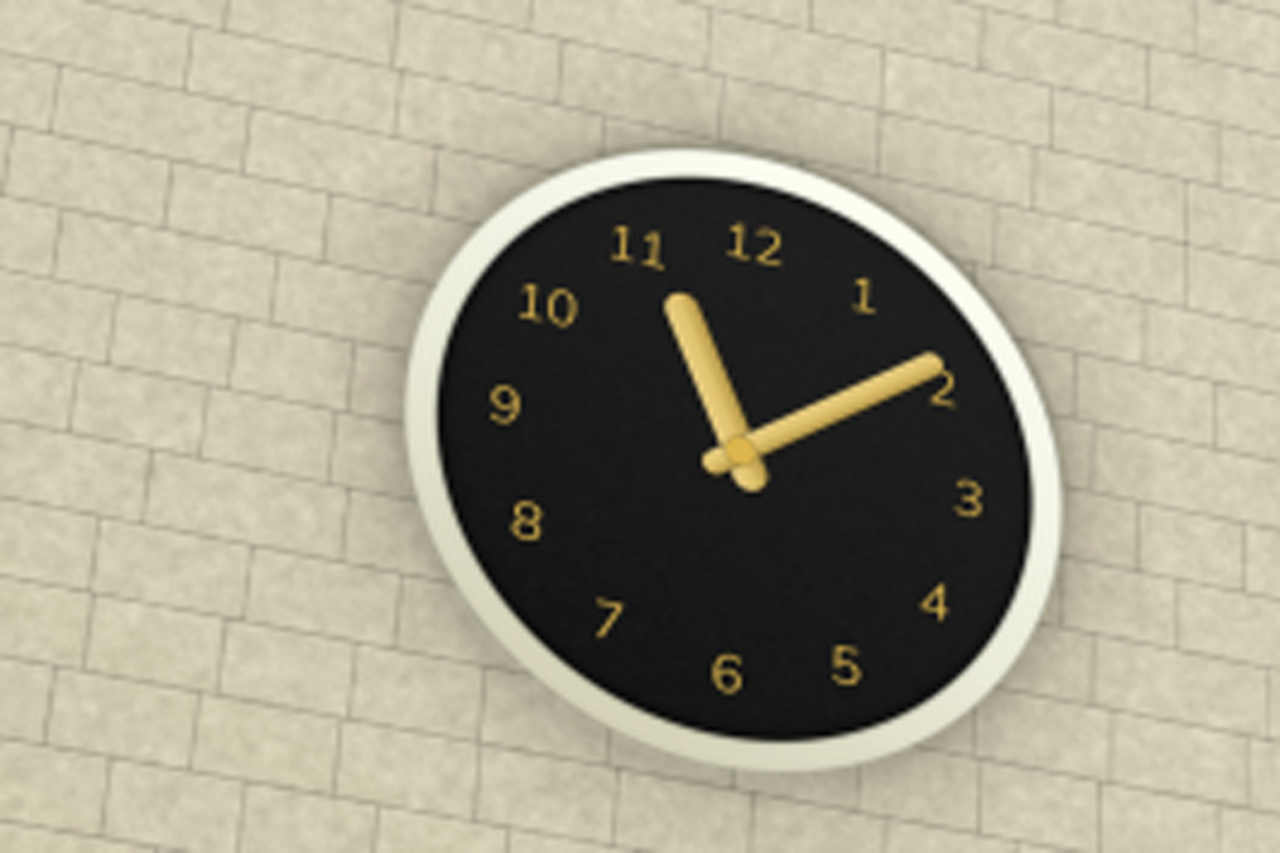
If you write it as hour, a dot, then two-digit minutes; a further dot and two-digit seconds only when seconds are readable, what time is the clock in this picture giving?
11.09
